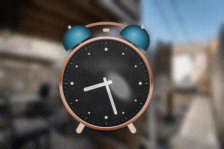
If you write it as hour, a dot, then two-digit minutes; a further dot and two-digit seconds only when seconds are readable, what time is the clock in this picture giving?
8.27
